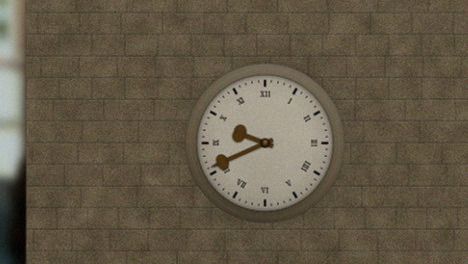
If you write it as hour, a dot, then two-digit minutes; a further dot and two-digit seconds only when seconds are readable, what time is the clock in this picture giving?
9.41
